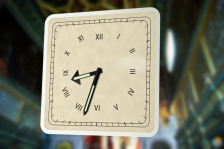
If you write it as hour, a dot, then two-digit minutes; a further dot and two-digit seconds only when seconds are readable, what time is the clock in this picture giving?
8.33
